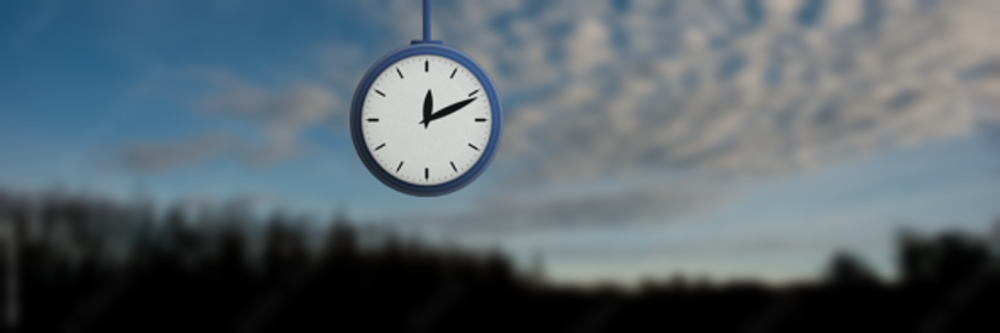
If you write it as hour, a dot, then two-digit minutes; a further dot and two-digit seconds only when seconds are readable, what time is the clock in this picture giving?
12.11
